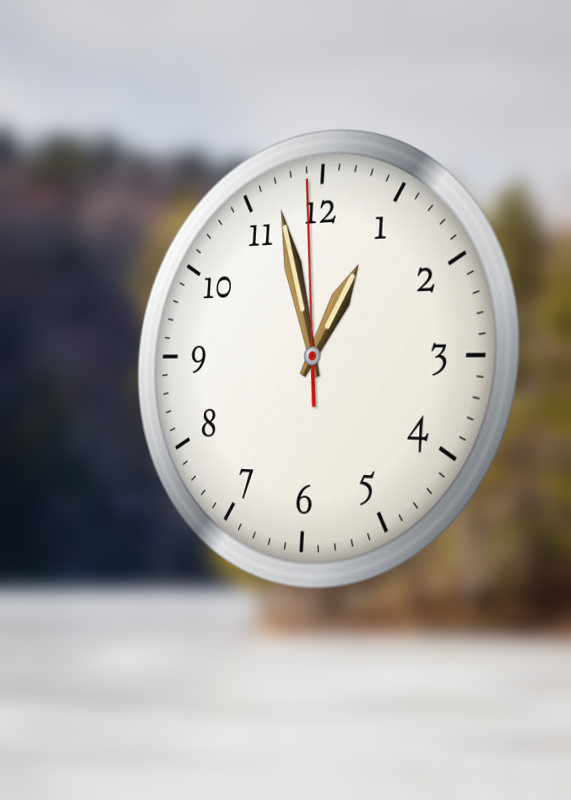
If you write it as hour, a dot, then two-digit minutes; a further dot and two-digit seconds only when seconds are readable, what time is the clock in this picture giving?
12.56.59
